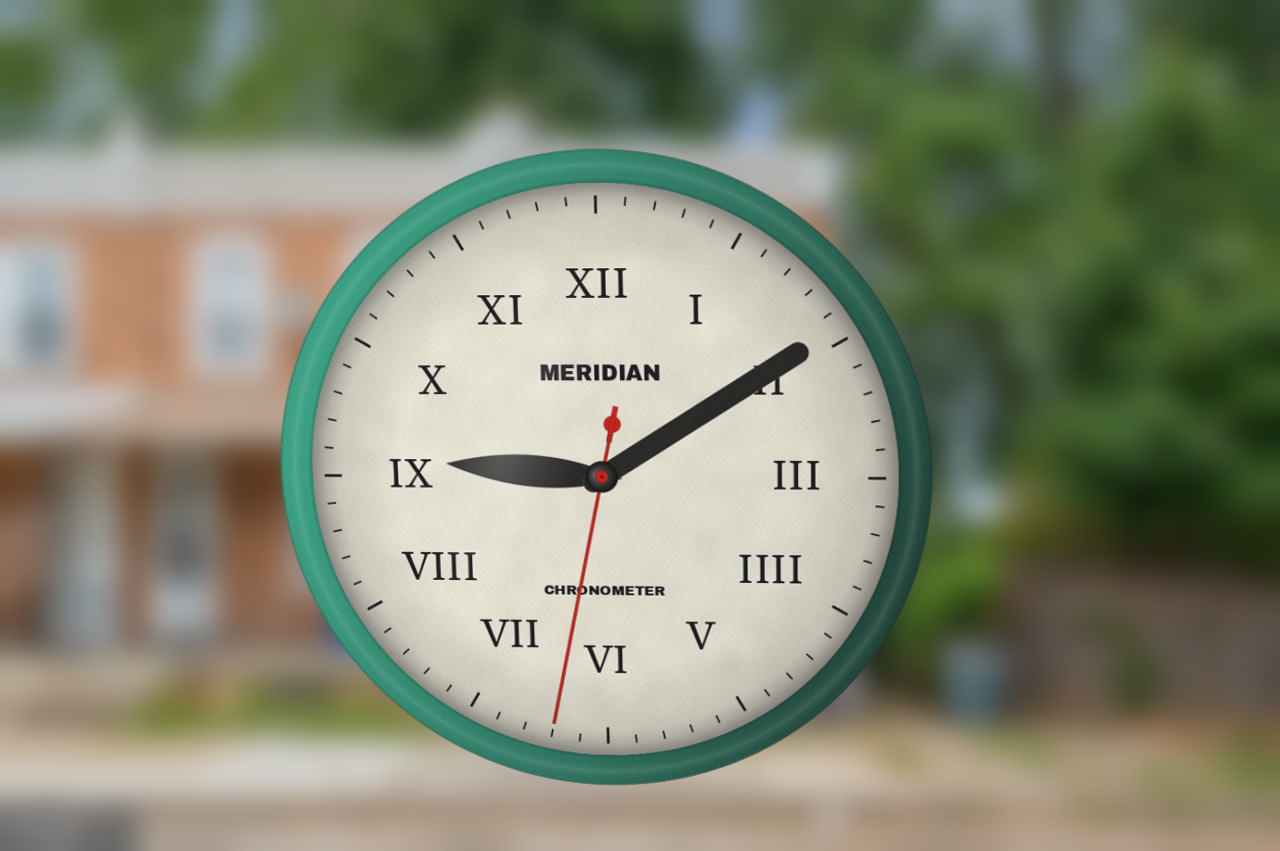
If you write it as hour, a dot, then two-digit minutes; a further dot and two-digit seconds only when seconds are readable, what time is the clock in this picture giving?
9.09.32
